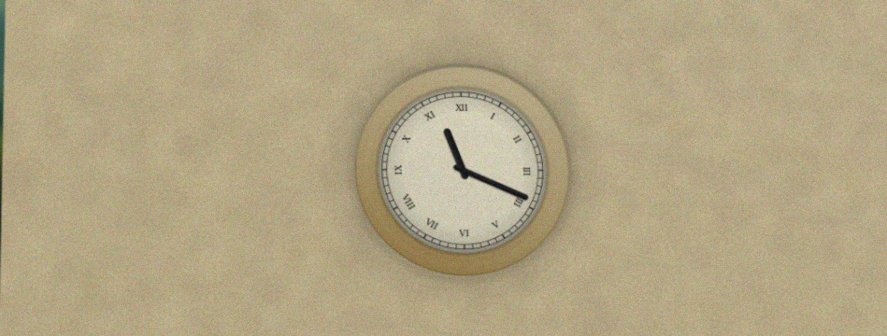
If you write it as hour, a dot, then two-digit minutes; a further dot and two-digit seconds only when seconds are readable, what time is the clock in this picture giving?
11.19
